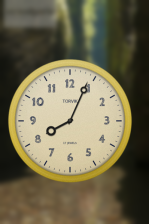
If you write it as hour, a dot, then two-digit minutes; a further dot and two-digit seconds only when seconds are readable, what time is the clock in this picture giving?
8.04
